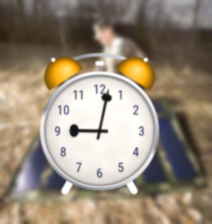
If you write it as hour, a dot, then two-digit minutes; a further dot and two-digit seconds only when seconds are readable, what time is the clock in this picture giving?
9.02
